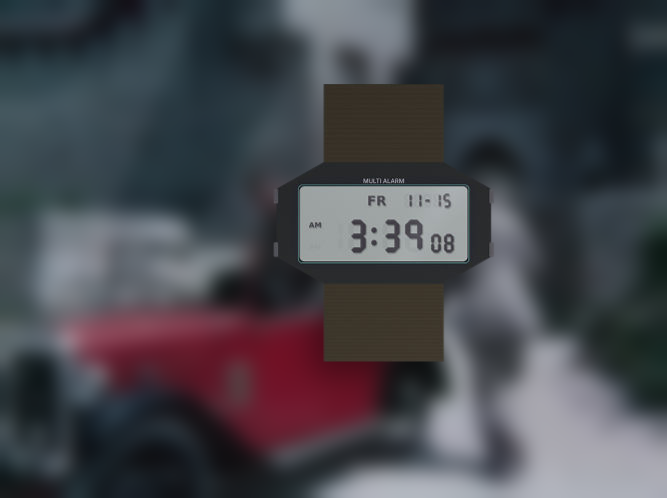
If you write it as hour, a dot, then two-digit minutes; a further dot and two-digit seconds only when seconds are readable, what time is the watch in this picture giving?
3.39.08
